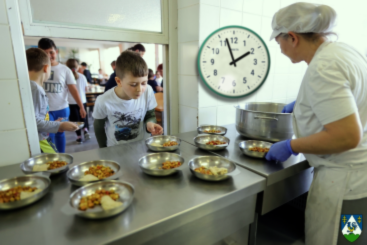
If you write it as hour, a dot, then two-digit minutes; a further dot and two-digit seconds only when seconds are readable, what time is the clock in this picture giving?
1.57
